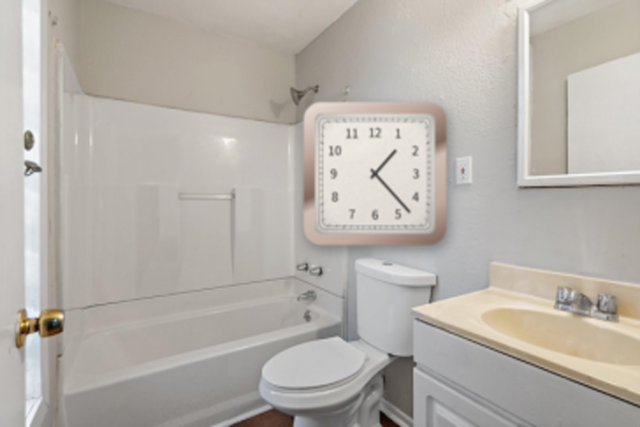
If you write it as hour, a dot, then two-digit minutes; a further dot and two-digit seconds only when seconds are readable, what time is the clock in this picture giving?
1.23
